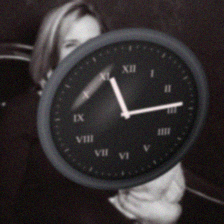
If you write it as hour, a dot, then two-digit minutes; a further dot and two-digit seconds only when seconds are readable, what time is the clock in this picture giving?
11.14
